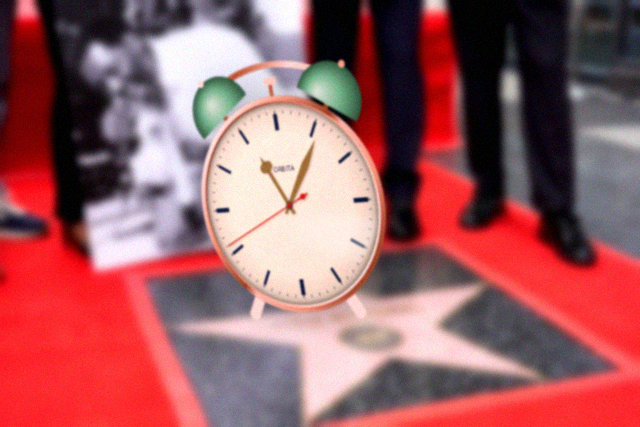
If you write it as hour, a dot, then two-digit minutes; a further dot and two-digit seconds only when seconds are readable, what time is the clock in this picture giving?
11.05.41
